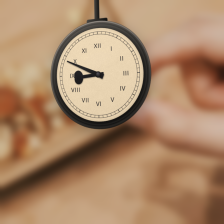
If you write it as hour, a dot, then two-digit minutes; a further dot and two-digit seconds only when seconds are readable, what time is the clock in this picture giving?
8.49
